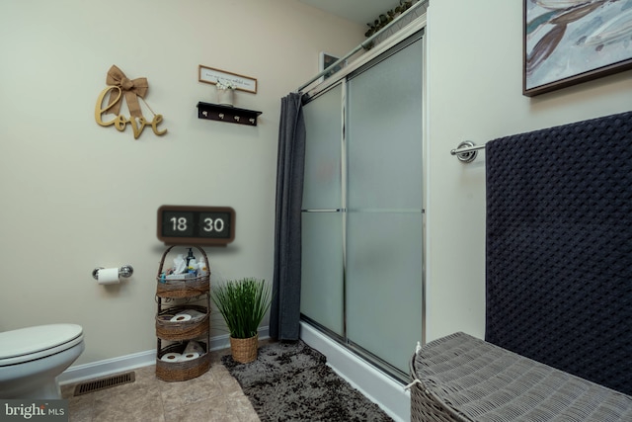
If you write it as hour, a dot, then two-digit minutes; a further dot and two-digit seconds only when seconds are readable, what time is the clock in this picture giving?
18.30
